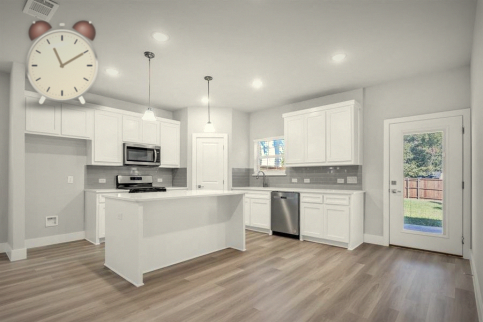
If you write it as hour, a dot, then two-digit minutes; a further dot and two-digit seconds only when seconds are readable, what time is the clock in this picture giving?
11.10
